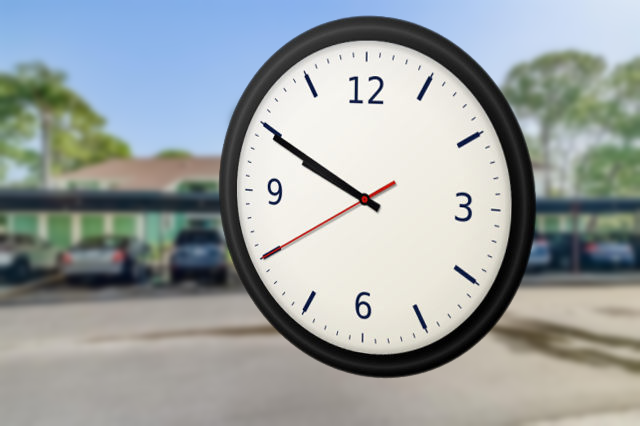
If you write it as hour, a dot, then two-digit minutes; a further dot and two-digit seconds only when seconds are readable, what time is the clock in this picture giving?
9.49.40
